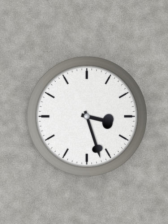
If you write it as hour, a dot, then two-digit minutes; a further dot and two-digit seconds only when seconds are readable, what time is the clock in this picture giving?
3.27
